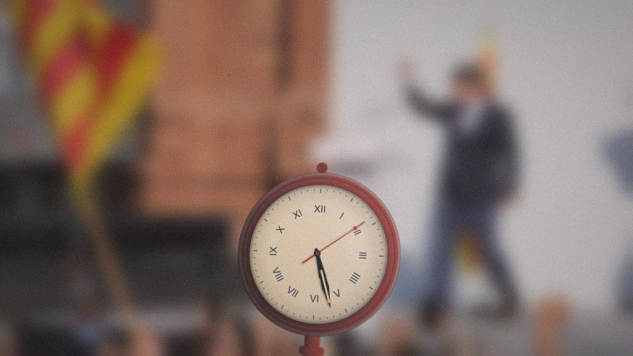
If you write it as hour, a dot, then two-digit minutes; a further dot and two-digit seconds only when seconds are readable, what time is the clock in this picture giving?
5.27.09
